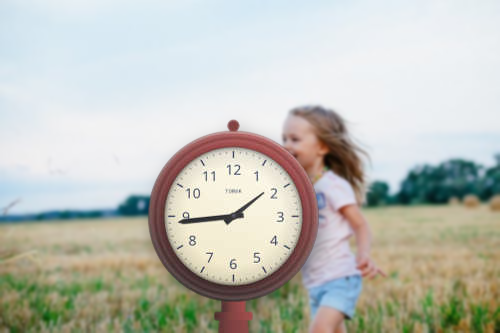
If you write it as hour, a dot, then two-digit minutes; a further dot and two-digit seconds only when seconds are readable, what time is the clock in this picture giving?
1.44
